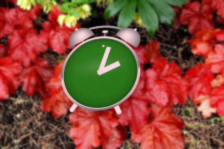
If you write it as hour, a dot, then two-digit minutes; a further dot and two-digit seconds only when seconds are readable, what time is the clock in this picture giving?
2.02
